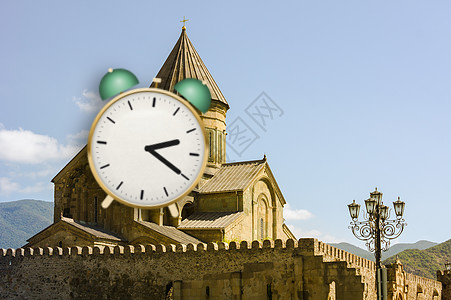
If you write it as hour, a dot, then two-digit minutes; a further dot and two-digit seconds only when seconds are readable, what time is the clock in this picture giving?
2.20
